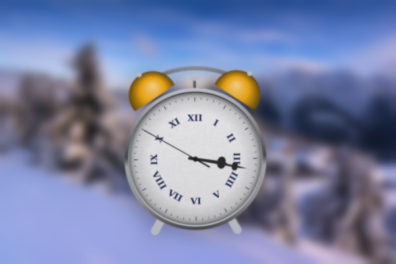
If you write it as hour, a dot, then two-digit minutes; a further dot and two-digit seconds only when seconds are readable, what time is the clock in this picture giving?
3.16.50
